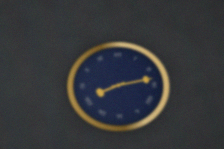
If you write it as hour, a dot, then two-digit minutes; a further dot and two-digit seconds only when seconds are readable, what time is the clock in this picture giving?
8.13
